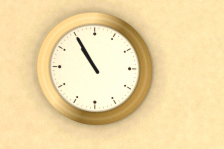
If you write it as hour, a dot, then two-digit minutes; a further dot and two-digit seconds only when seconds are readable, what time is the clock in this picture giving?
10.55
